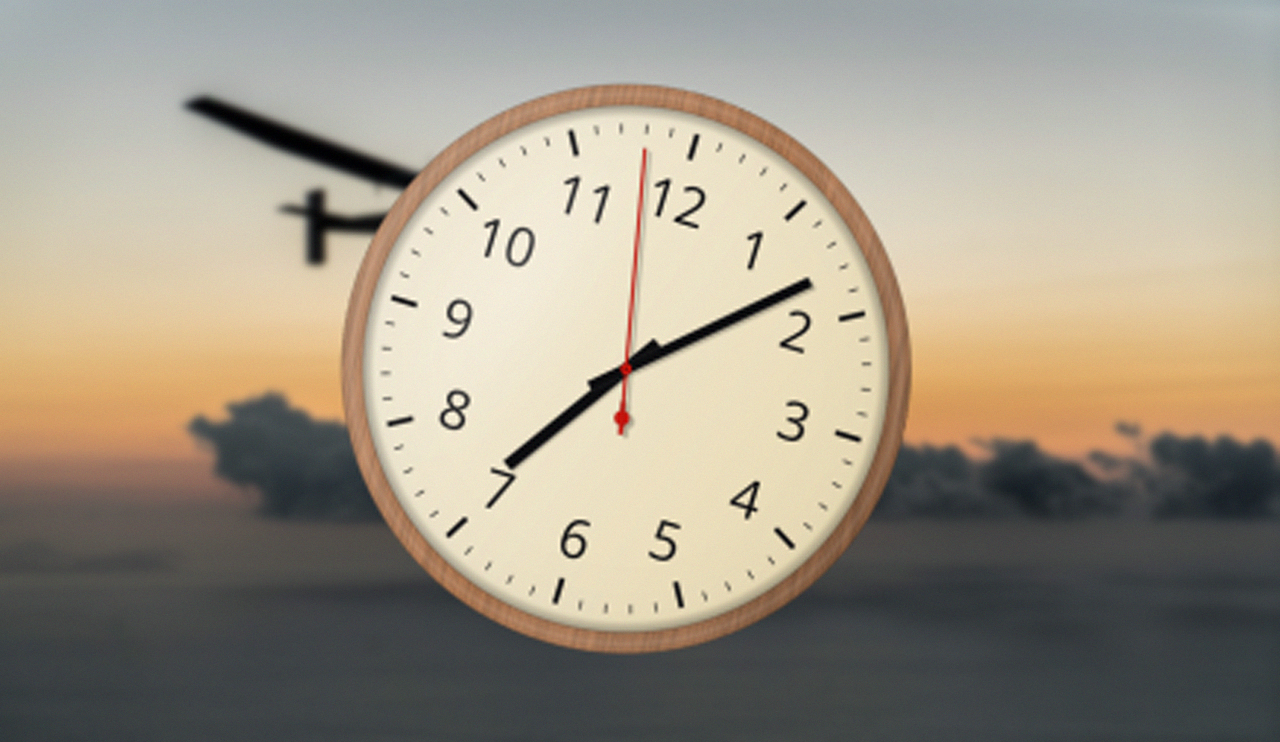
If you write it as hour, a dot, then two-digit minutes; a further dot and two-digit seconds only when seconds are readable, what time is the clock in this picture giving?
7.07.58
